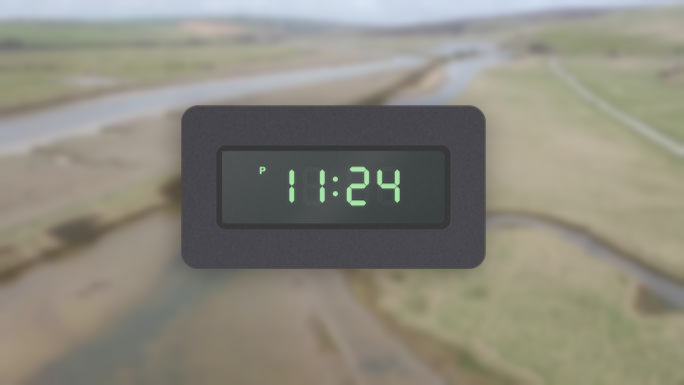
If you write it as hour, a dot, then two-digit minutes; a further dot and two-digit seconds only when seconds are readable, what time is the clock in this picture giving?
11.24
